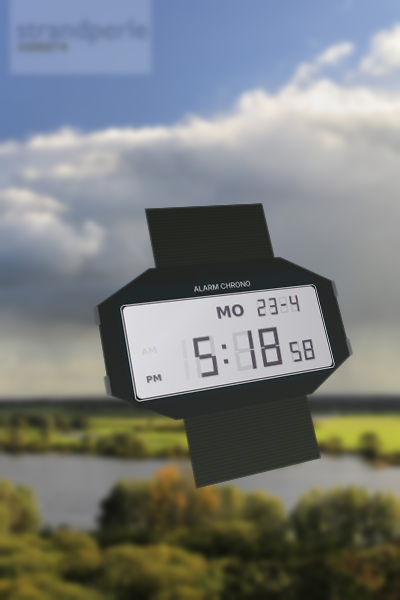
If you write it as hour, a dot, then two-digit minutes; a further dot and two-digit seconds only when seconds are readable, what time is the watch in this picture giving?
5.18.58
